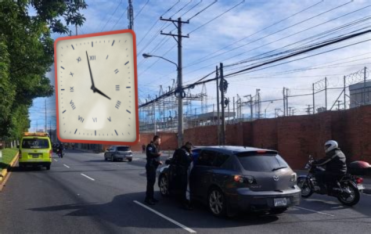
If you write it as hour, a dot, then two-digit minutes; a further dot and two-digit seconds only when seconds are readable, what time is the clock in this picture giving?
3.58
